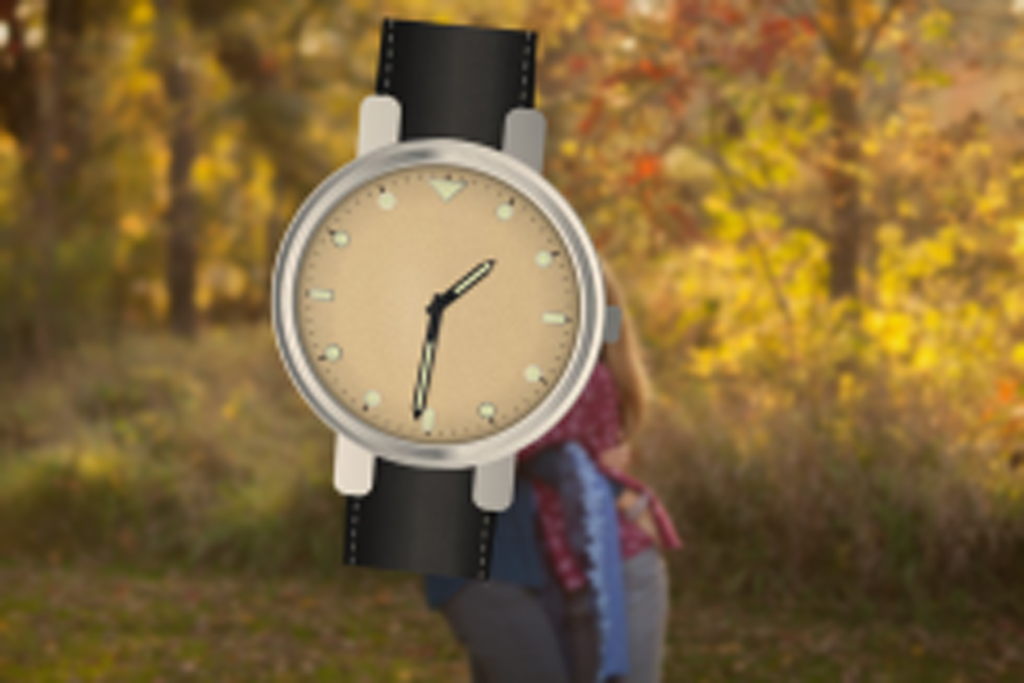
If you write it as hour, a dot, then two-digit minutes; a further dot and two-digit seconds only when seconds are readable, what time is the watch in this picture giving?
1.31
